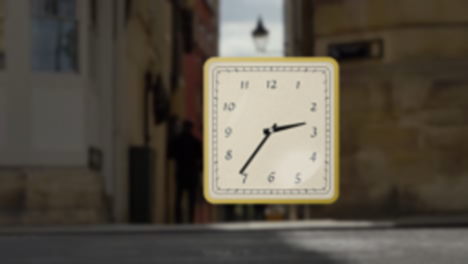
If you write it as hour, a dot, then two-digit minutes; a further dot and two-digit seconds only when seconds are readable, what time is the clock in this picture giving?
2.36
